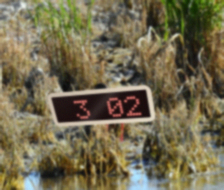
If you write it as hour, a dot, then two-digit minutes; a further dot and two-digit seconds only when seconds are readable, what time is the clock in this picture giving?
3.02
